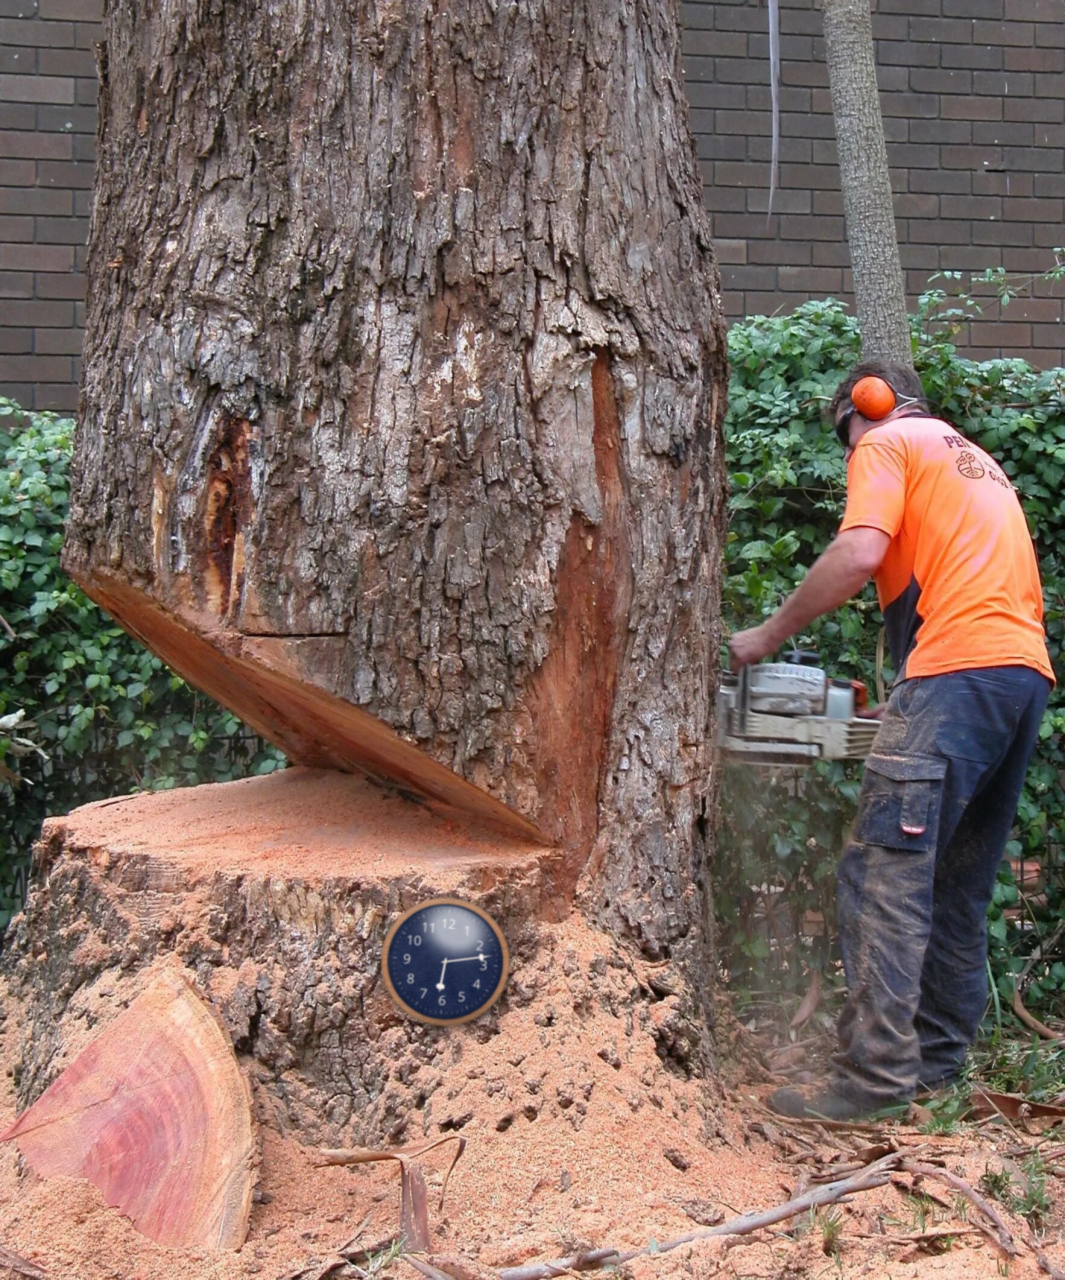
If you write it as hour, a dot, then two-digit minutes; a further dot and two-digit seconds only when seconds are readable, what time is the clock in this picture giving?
6.13
